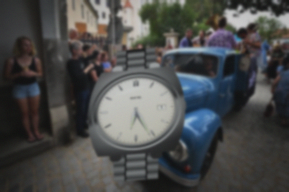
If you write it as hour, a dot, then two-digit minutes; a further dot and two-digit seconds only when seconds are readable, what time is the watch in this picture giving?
6.26
